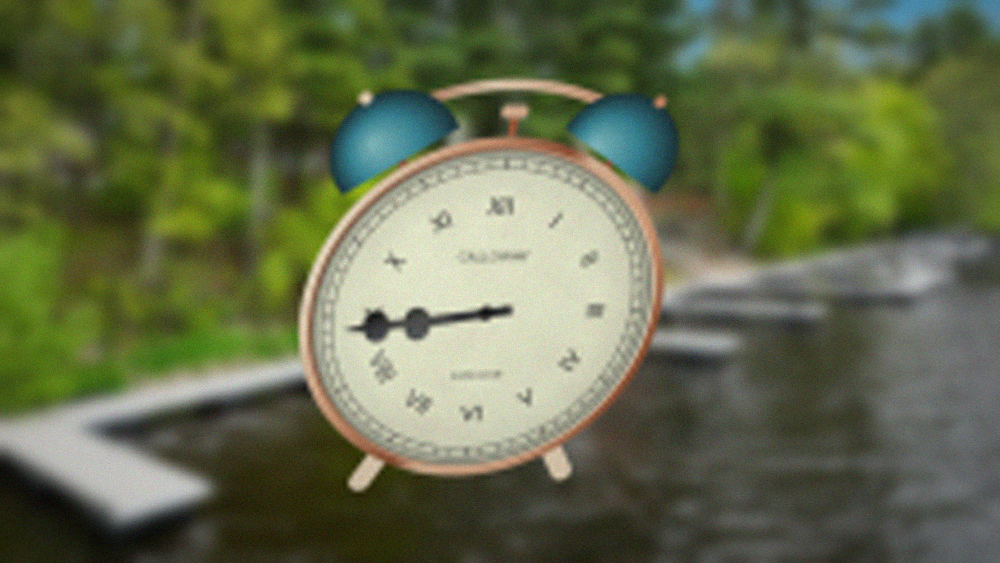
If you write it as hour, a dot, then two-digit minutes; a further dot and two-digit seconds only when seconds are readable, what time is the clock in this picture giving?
8.44
